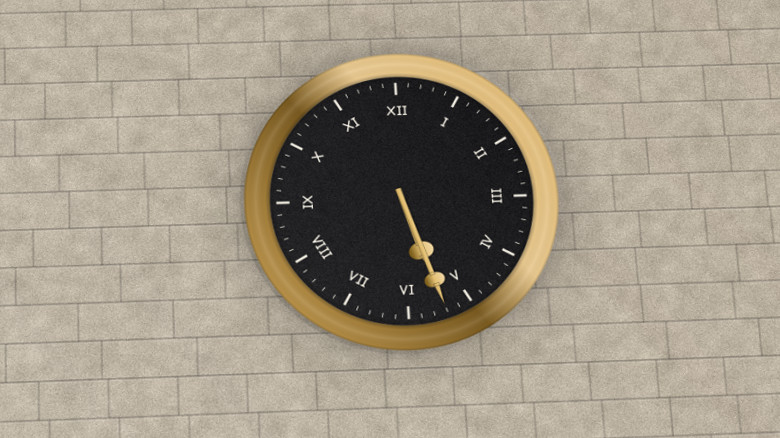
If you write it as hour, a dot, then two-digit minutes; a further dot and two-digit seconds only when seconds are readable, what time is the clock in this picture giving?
5.27
